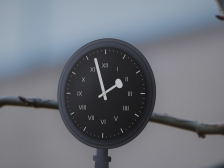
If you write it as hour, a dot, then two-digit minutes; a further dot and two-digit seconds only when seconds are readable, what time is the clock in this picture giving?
1.57
